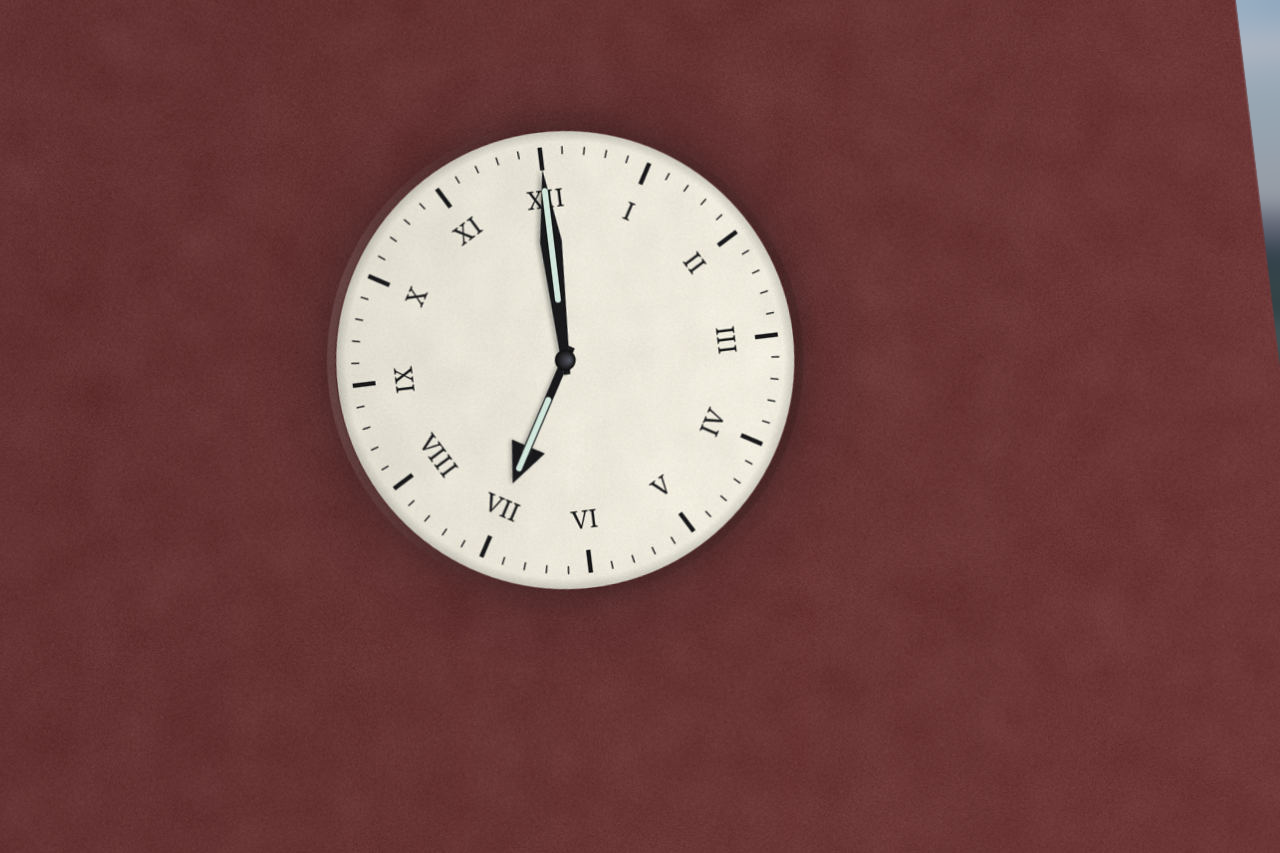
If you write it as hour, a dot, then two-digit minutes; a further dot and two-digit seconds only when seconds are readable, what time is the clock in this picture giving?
7.00
